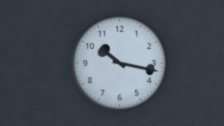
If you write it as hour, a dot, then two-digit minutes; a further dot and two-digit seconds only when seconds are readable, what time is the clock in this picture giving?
10.17
